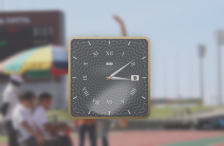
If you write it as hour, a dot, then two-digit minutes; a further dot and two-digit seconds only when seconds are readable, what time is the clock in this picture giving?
3.09
